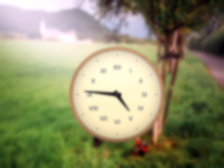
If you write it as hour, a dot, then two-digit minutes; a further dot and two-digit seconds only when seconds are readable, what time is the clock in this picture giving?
4.46
